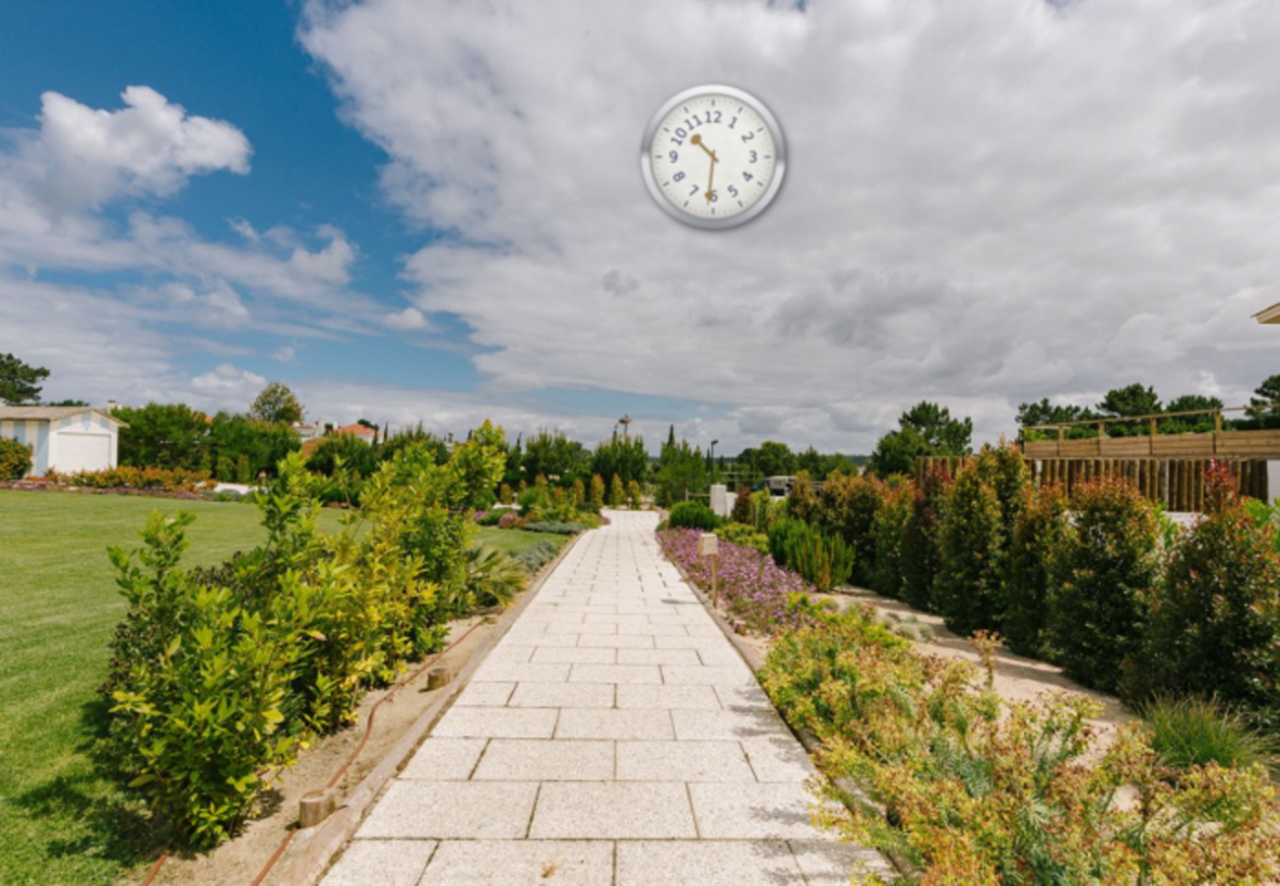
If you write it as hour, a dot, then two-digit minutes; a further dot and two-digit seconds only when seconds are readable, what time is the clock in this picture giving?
10.31
